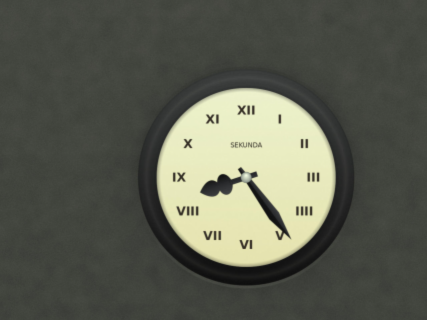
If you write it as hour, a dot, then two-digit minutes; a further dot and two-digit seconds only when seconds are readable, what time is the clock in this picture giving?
8.24
